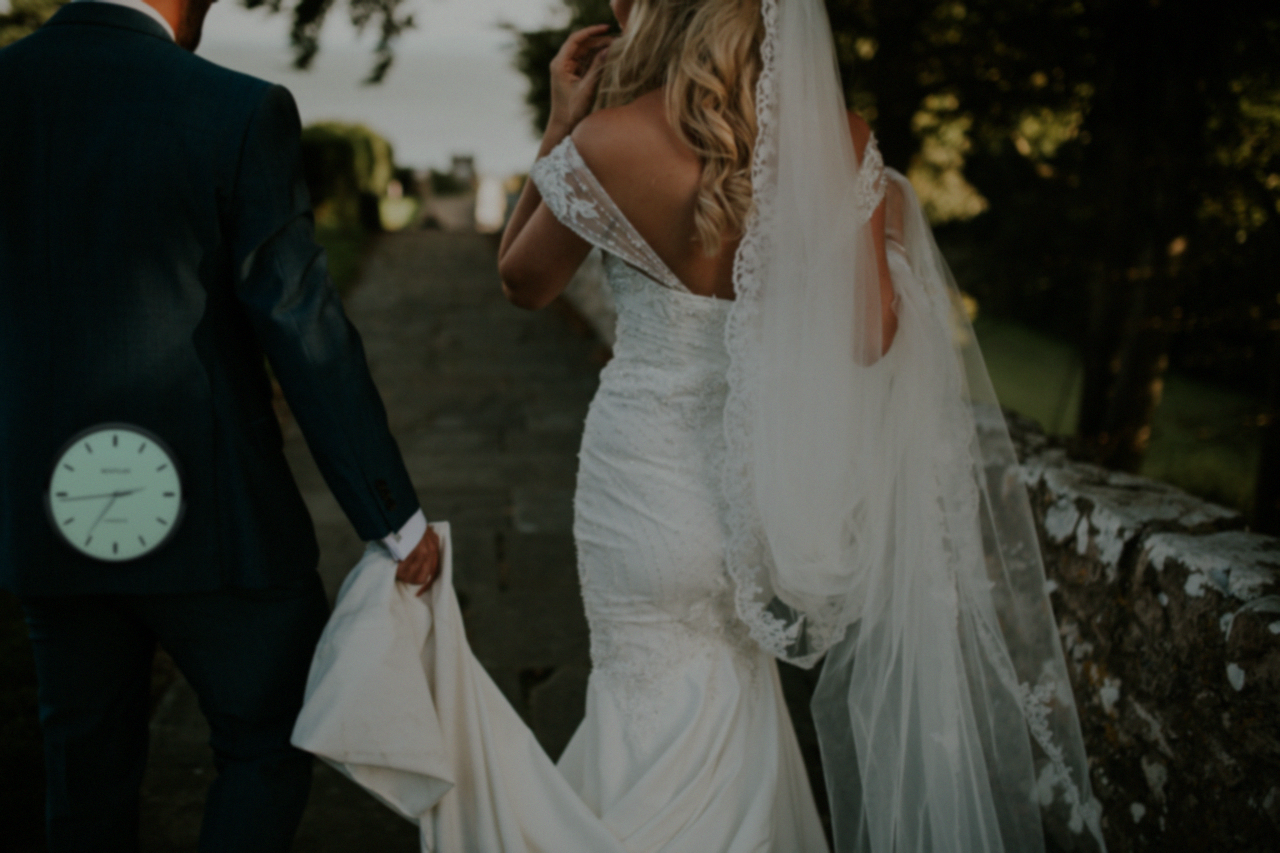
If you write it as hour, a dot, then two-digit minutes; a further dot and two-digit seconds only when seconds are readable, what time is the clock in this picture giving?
2.35.44
